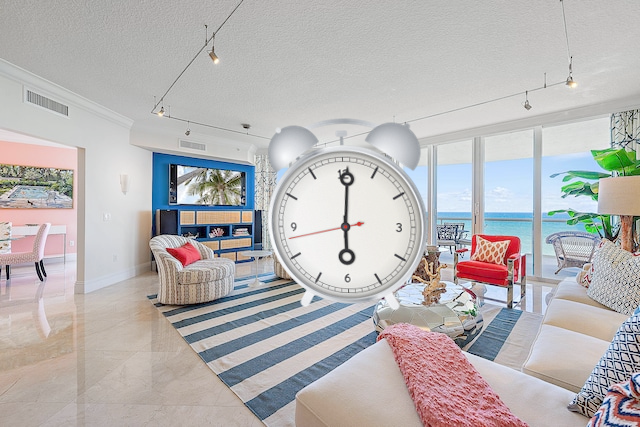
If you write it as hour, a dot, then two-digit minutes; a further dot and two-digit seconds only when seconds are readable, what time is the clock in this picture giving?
6.00.43
